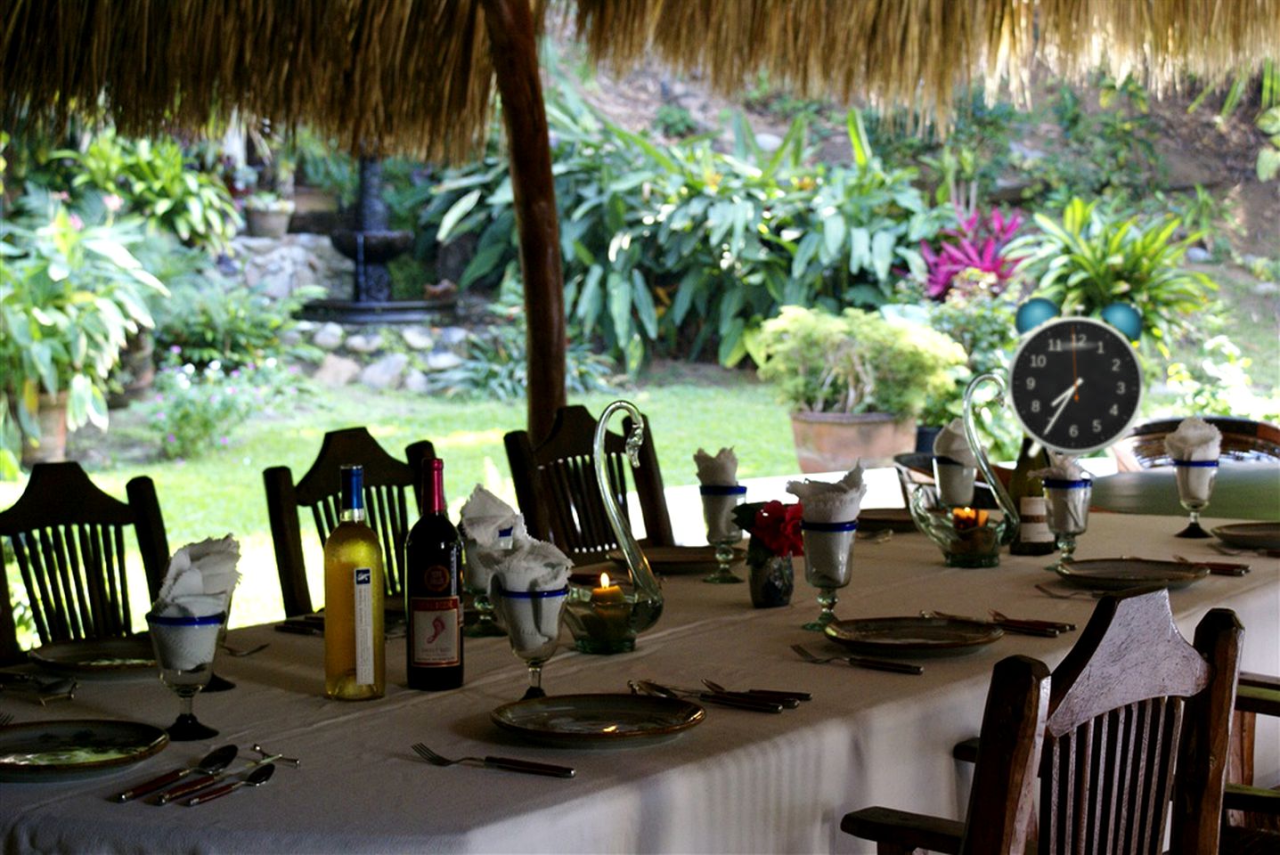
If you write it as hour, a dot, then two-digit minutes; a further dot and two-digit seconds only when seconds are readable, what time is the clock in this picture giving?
7.34.59
